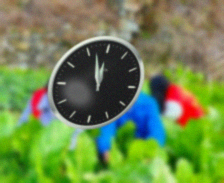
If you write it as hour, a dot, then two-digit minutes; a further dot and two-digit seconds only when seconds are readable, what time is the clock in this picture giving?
11.57
